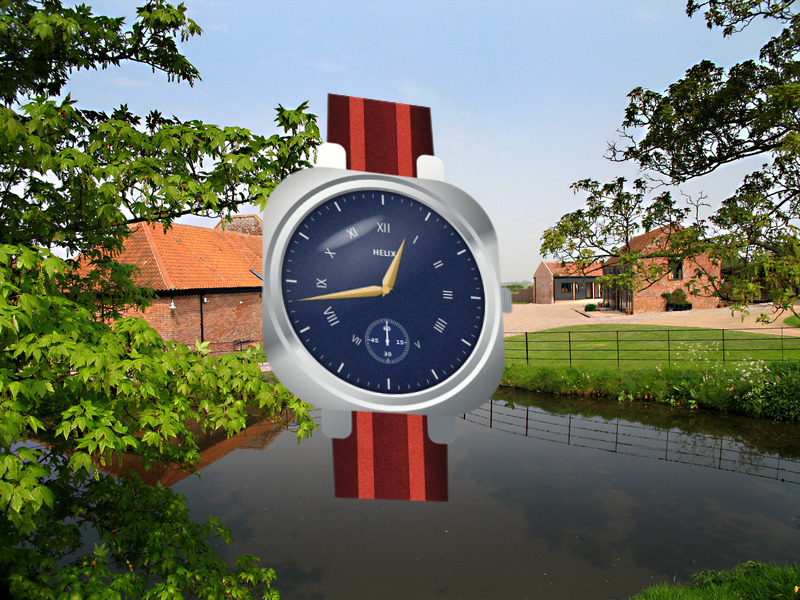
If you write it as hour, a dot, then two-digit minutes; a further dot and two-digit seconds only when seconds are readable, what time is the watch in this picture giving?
12.43
